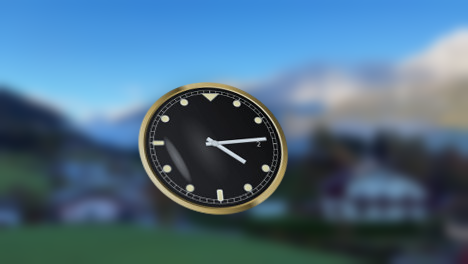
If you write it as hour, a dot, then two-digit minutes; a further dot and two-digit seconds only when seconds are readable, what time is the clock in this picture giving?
4.14
